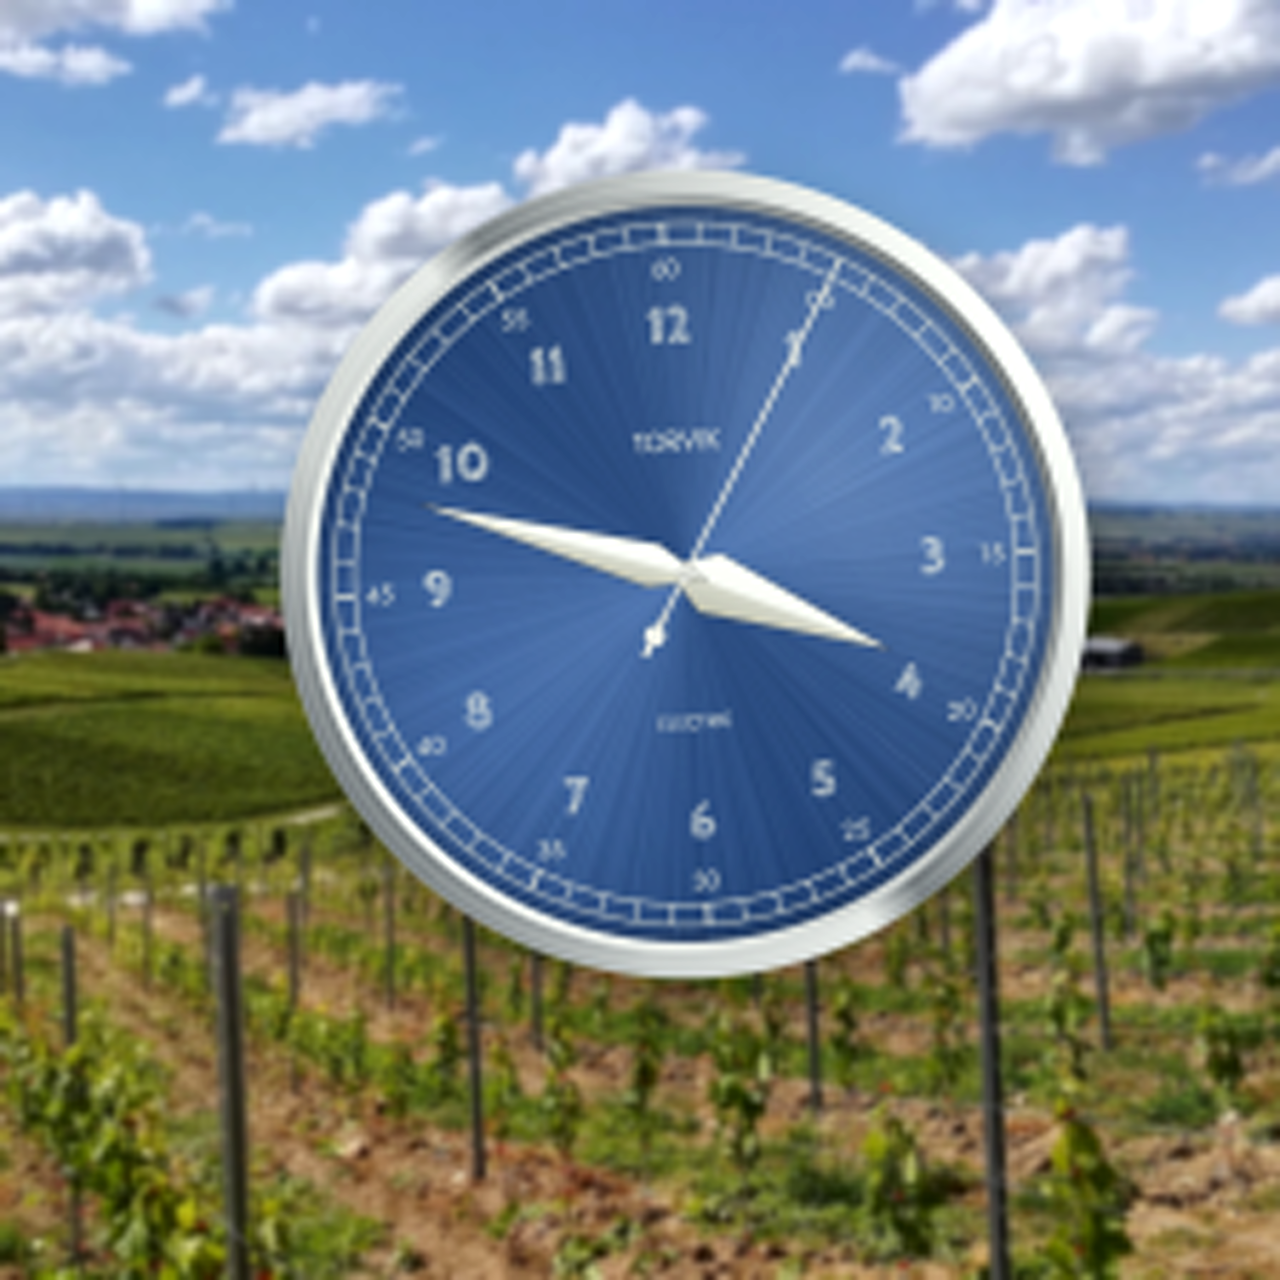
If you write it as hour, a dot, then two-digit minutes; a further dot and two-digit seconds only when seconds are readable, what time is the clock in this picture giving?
3.48.05
